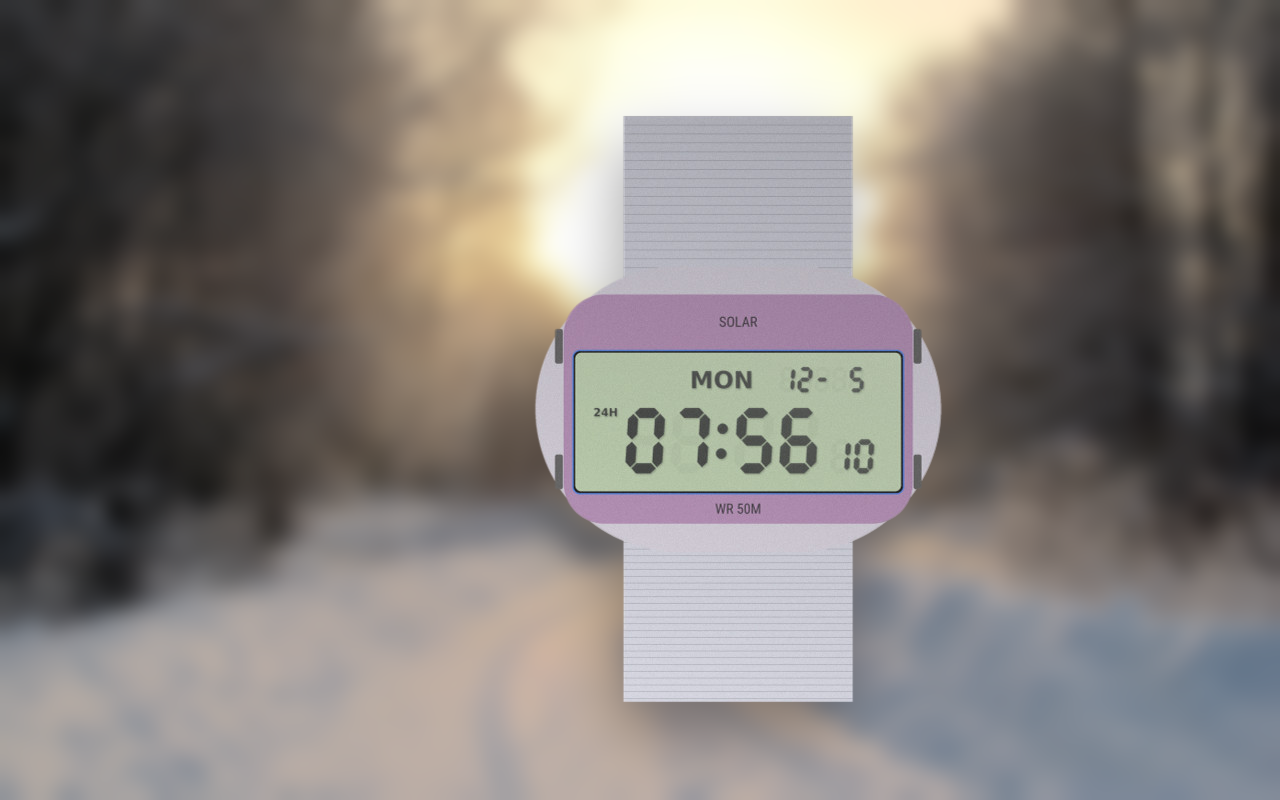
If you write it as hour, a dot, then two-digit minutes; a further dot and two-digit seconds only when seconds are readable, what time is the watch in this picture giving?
7.56.10
